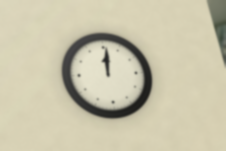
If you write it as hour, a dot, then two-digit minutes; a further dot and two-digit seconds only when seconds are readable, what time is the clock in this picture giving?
12.01
